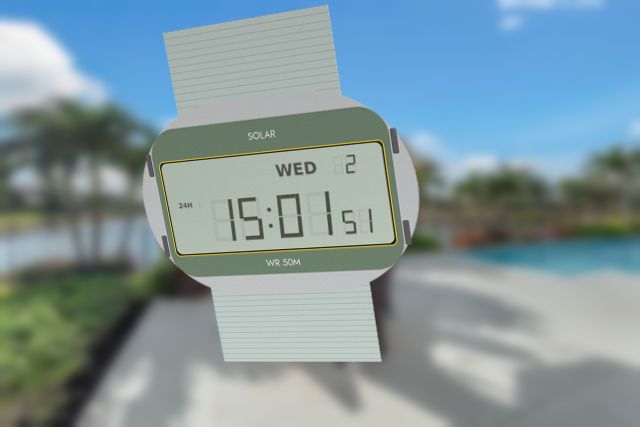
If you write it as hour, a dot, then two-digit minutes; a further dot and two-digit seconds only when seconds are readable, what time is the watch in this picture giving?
15.01.51
